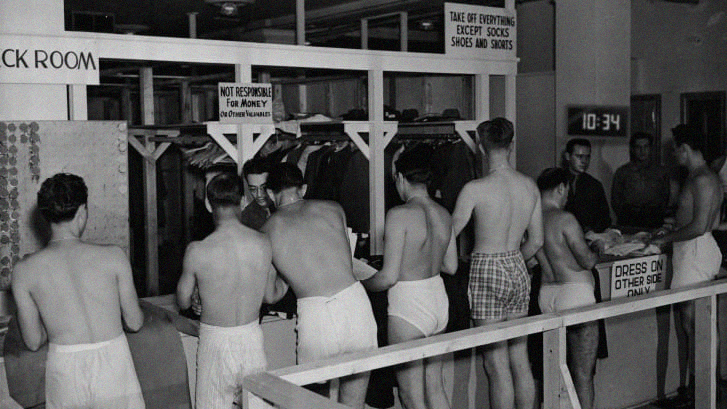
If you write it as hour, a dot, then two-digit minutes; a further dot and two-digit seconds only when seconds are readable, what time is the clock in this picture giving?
10.34
